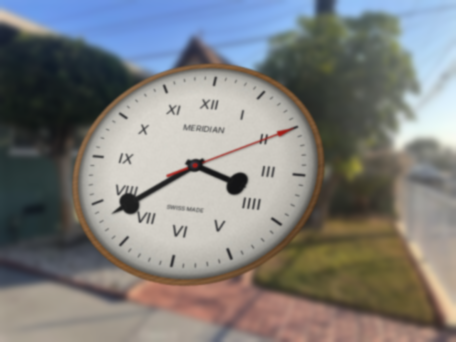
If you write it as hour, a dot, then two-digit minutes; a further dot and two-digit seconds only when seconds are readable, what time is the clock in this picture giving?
3.38.10
